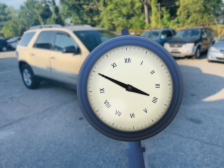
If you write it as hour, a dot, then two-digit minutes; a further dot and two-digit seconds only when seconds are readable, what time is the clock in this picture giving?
3.50
